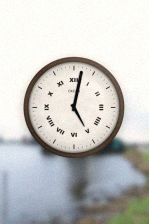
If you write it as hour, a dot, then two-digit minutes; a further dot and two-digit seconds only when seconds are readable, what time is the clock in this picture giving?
5.02
